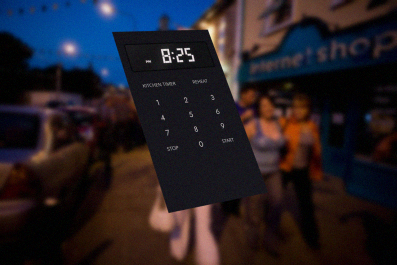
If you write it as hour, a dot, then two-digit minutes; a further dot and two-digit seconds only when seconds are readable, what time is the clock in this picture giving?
8.25
